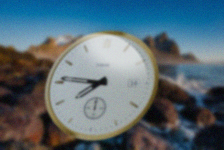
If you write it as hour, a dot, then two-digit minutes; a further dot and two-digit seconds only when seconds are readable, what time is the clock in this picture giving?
7.46
